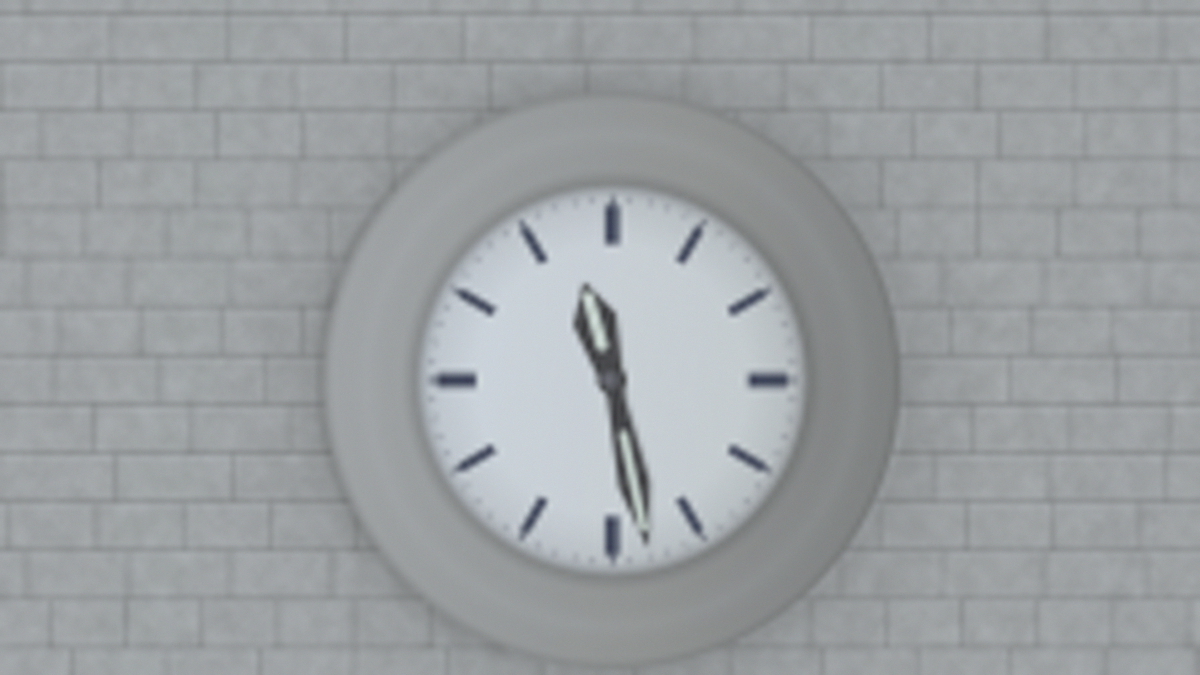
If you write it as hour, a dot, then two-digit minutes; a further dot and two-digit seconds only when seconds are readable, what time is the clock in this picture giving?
11.28
